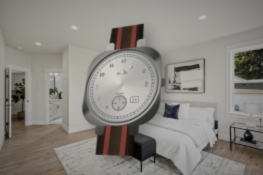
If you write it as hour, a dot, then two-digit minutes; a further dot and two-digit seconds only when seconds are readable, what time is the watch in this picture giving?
12.04
